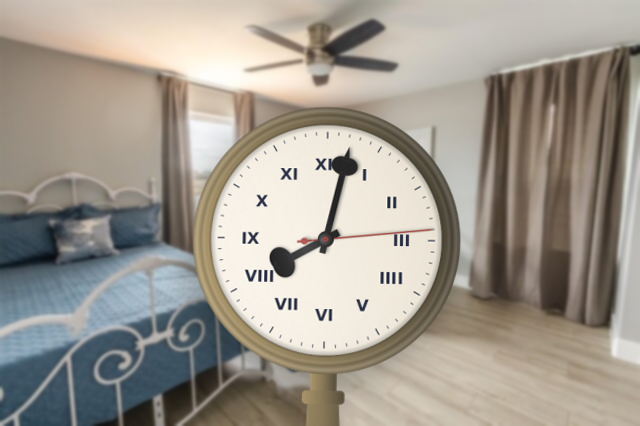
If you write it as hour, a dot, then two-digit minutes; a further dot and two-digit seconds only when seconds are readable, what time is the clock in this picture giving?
8.02.14
